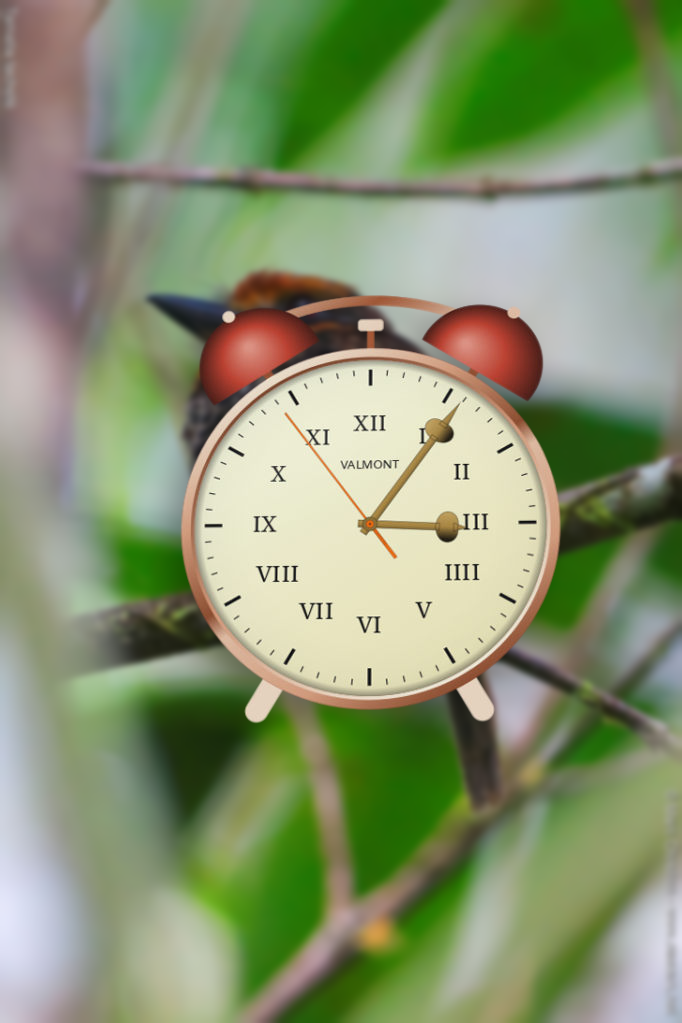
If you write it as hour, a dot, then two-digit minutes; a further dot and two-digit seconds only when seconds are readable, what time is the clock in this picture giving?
3.05.54
